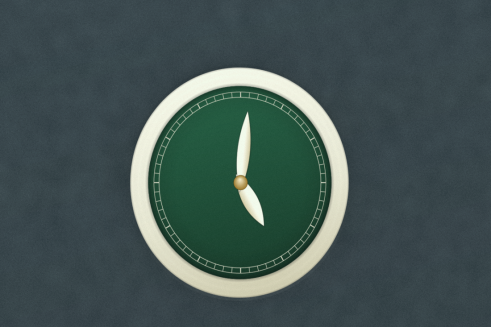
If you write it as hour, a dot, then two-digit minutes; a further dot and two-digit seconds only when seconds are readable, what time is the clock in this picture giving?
5.01
